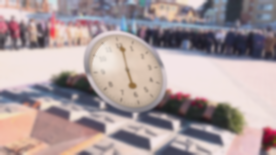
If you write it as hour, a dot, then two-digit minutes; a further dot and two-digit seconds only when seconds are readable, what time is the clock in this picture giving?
6.01
